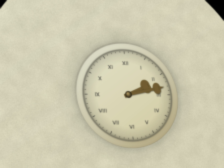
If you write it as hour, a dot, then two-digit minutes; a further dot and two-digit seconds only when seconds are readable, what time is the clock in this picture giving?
2.13
